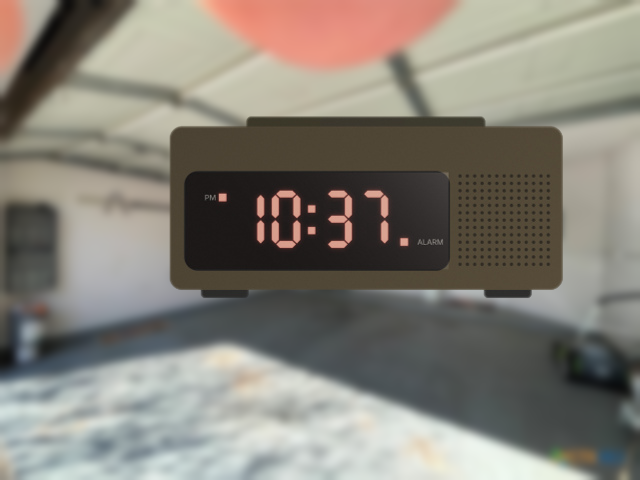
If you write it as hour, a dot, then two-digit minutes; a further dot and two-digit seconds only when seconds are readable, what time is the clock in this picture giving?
10.37
